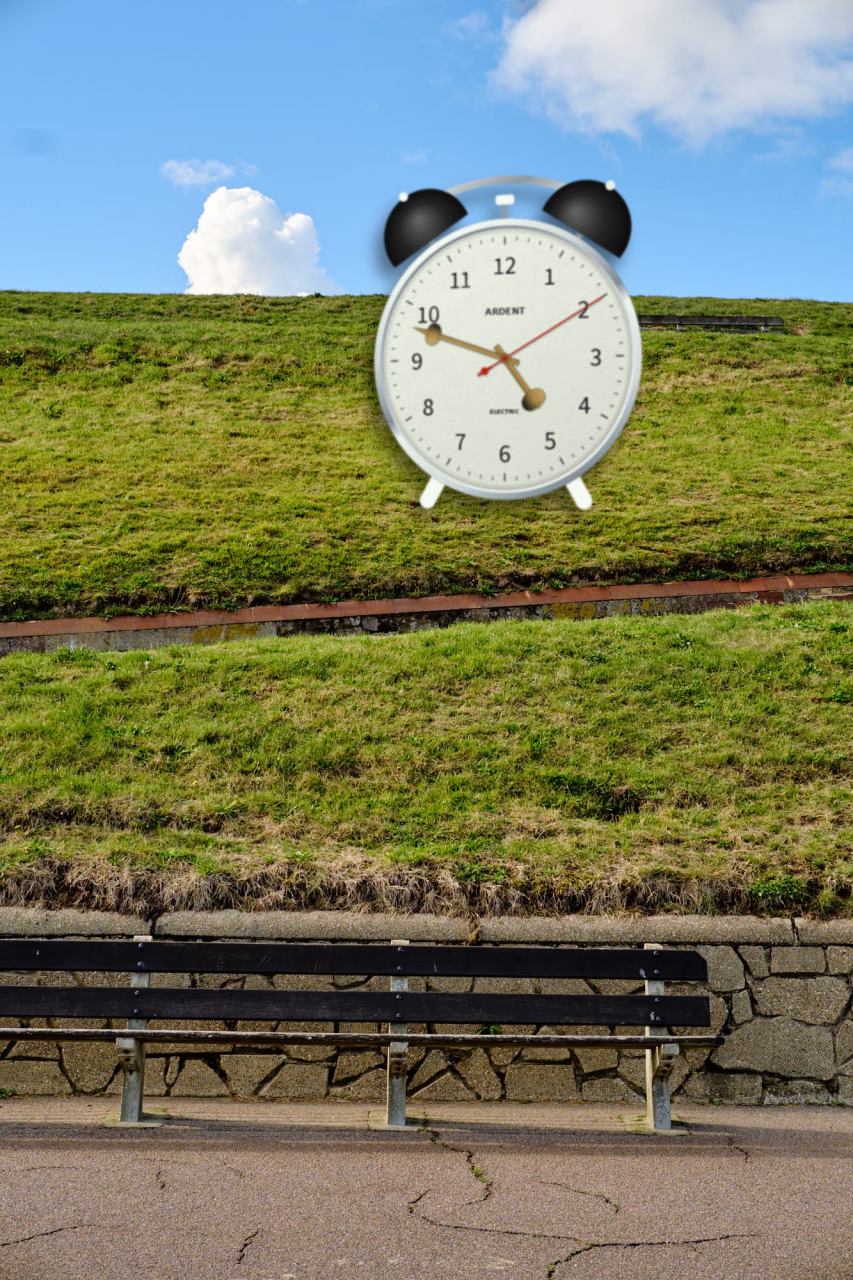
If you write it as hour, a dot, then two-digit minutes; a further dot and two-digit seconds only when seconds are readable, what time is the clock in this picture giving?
4.48.10
